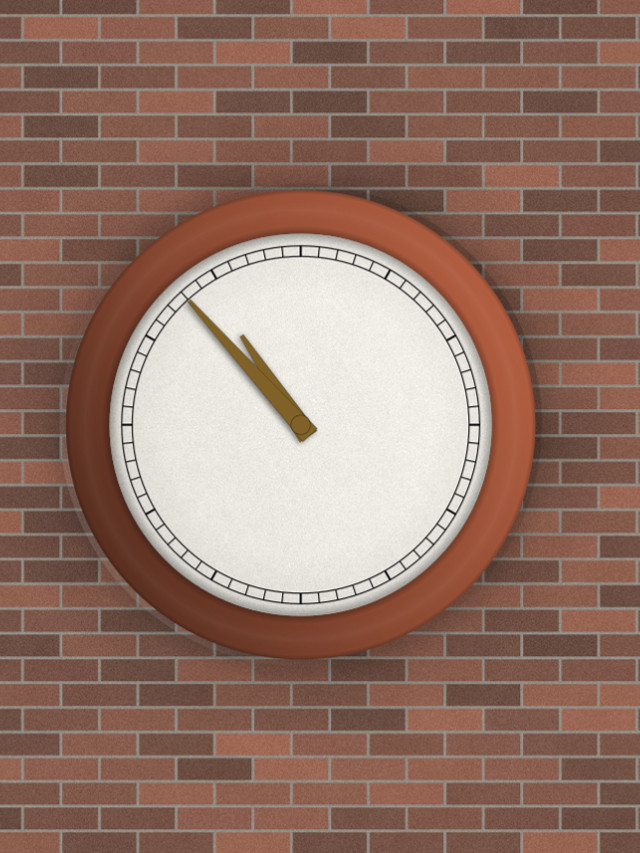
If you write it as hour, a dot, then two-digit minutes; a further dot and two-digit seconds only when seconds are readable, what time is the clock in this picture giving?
10.53
